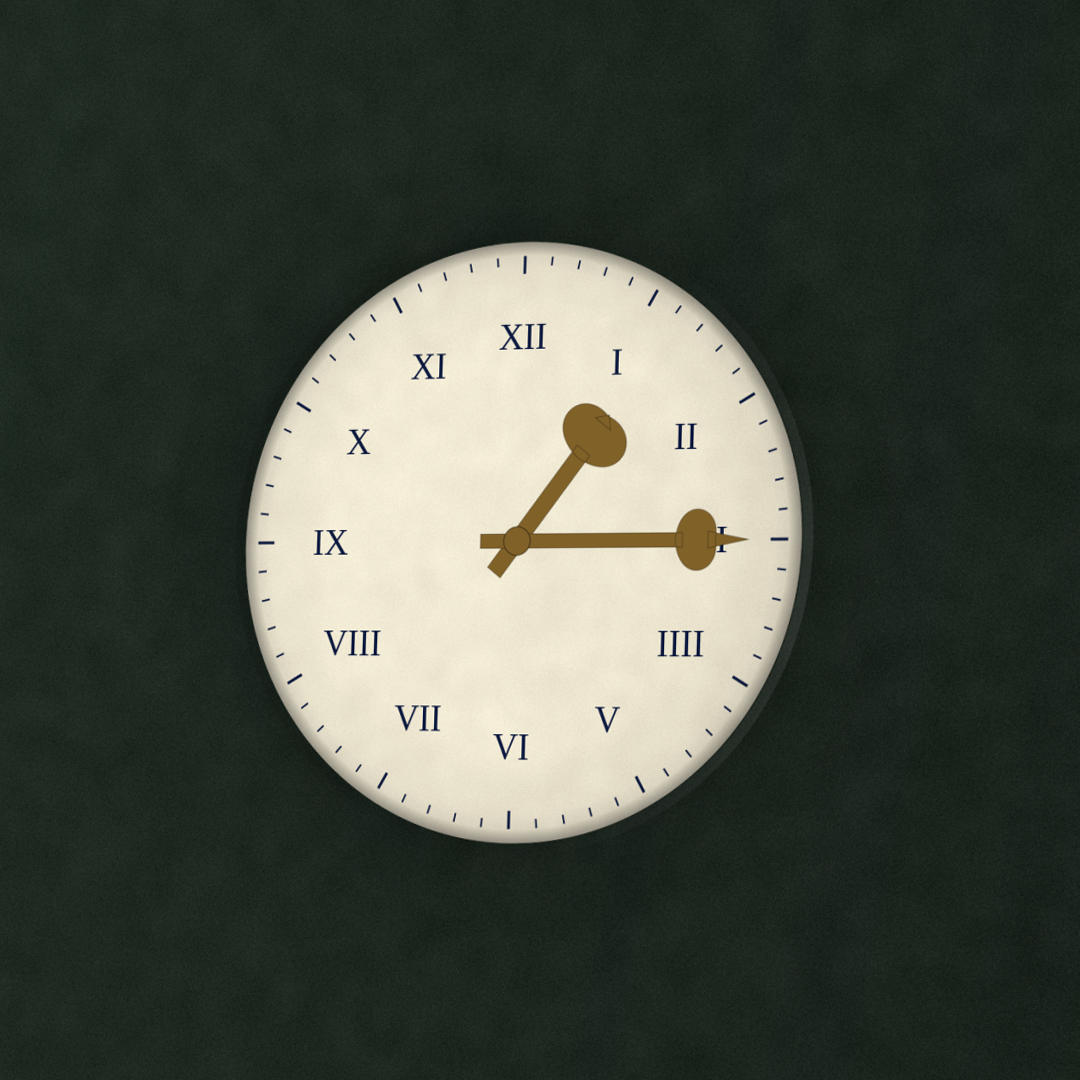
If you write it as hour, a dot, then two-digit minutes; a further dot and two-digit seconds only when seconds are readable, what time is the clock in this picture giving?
1.15
